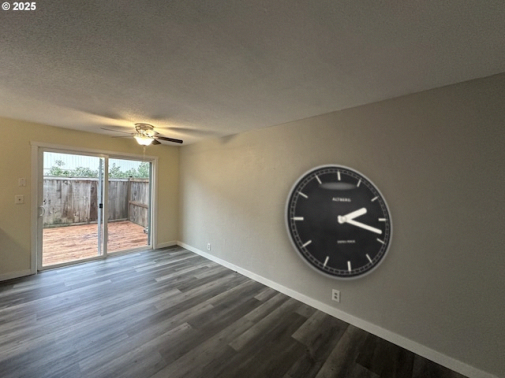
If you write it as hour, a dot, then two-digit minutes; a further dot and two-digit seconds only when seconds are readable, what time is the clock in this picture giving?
2.18
